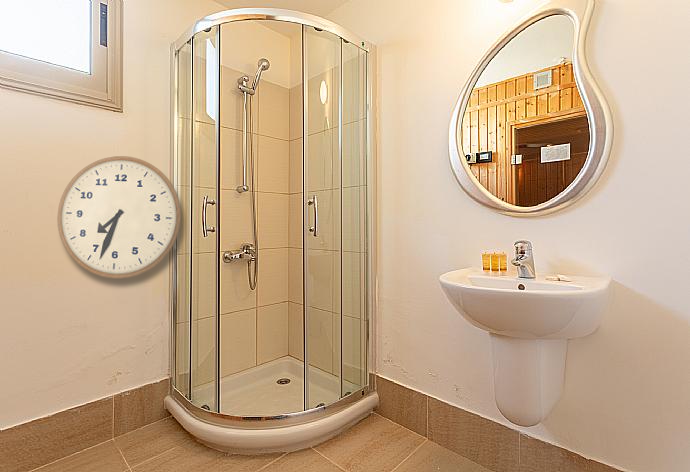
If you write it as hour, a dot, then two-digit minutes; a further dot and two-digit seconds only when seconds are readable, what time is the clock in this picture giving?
7.33
